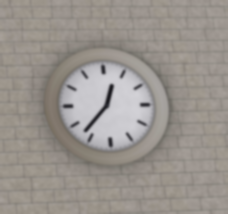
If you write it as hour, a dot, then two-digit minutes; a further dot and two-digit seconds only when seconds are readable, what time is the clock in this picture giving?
12.37
